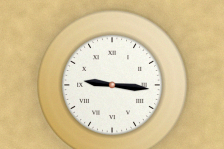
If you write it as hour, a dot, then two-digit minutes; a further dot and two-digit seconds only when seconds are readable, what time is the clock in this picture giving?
9.16
